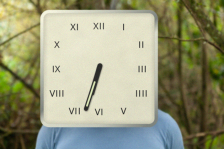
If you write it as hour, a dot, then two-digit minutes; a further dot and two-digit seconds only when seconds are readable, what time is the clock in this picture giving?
6.33
